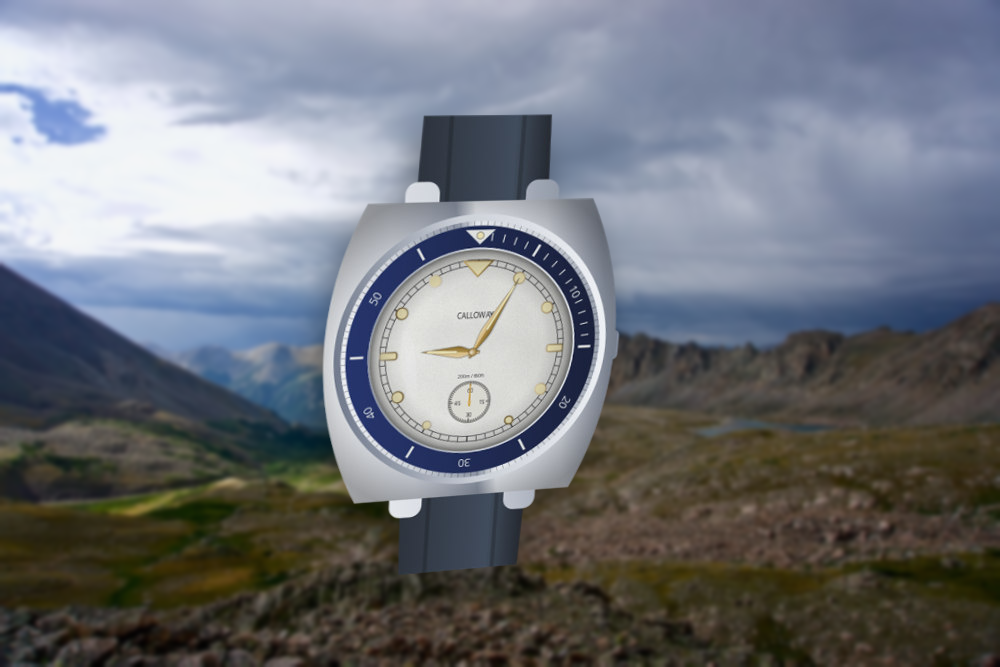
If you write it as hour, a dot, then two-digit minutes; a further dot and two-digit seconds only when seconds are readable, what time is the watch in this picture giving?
9.05
